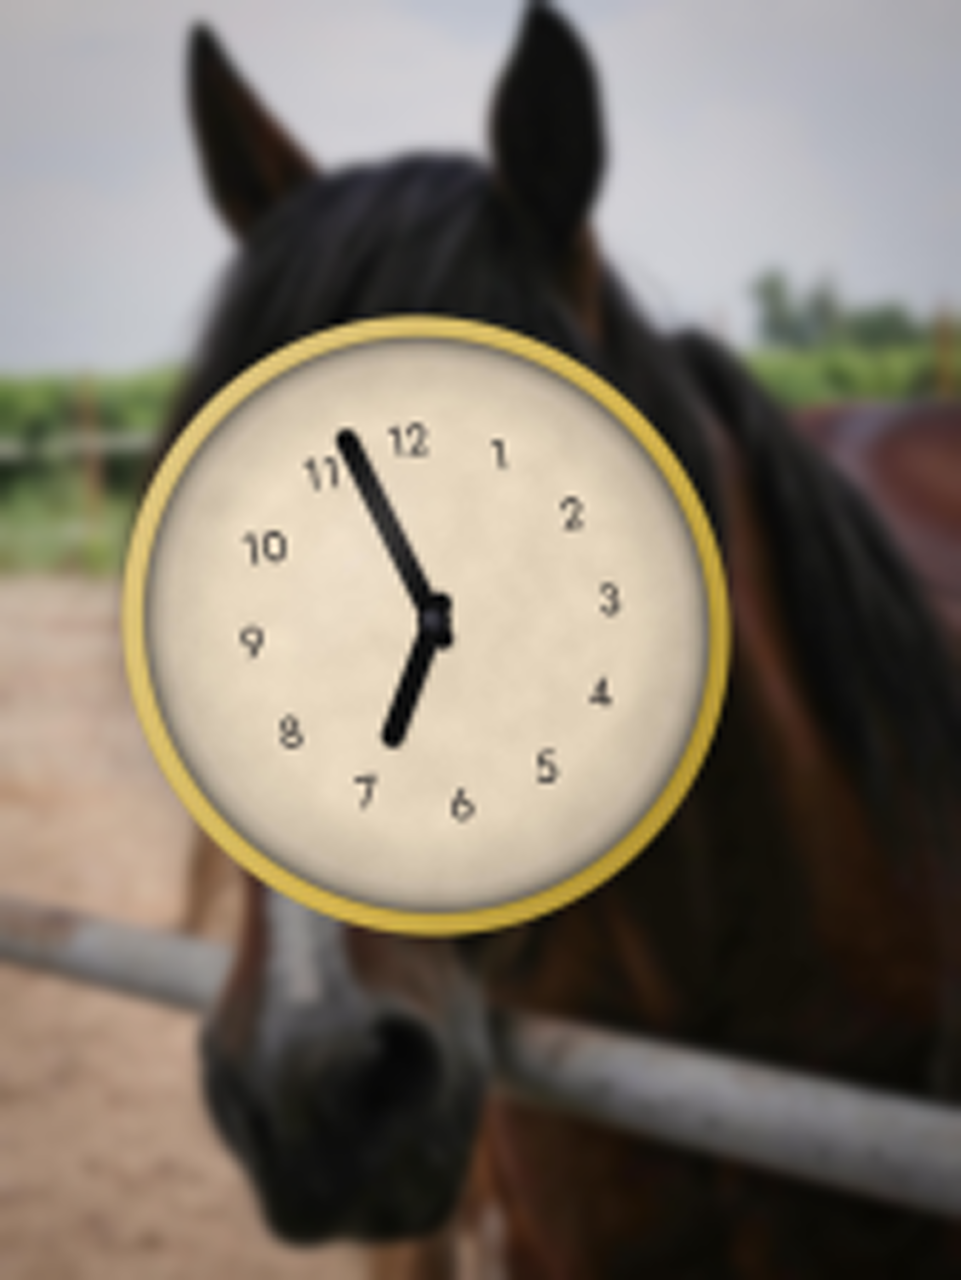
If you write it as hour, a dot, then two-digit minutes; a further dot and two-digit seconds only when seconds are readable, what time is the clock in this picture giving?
6.57
